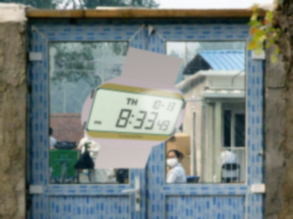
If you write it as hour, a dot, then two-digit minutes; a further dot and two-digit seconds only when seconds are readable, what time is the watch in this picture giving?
8.33.49
